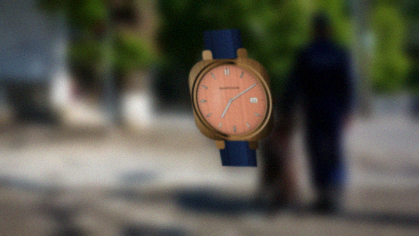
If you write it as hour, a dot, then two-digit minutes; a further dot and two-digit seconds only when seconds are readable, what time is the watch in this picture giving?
7.10
